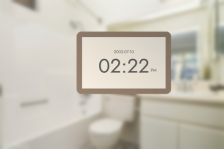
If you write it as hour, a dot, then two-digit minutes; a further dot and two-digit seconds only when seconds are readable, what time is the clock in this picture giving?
2.22
